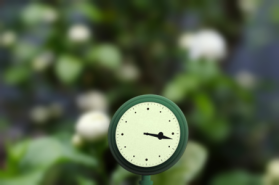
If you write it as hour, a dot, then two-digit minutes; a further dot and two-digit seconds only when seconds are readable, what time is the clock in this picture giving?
3.17
